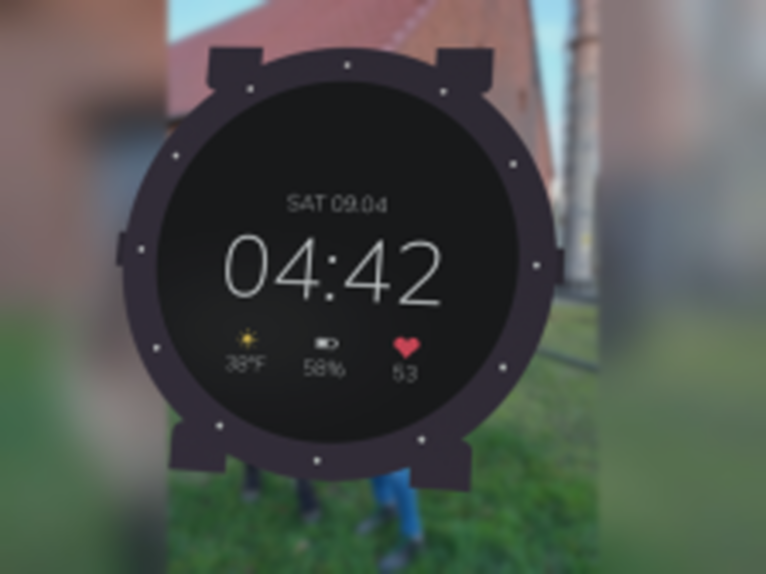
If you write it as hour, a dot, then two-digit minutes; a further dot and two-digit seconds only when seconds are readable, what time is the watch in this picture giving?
4.42
